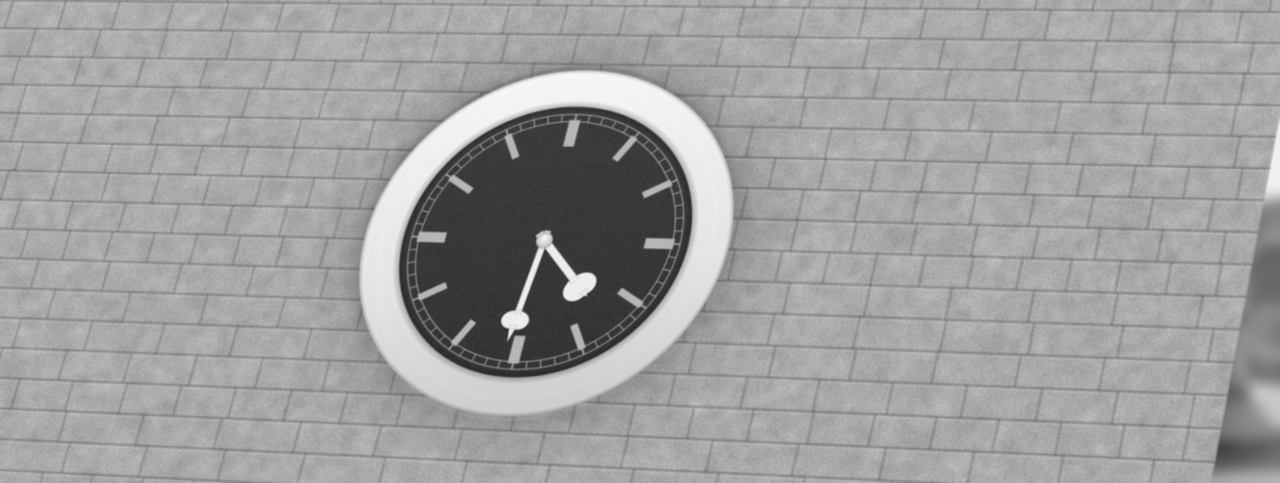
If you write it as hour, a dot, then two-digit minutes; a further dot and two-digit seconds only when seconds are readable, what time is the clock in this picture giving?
4.31
